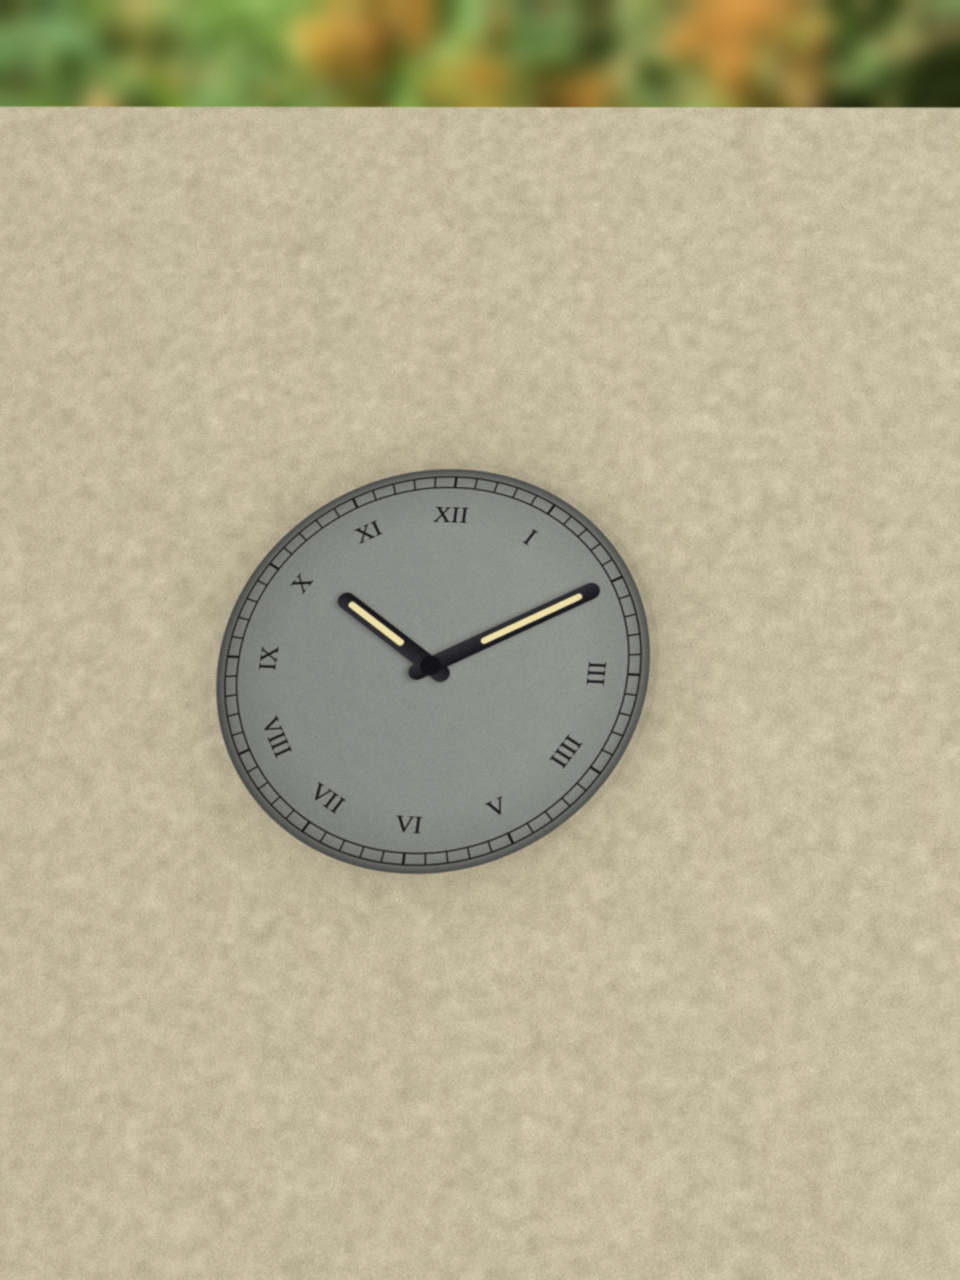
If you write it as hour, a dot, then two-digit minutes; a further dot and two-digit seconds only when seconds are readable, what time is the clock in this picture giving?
10.10
